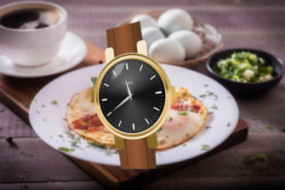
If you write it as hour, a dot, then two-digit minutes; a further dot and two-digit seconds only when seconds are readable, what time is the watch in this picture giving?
11.40
